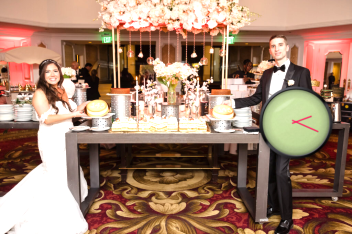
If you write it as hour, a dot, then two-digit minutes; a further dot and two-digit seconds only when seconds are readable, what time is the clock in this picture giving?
2.19
